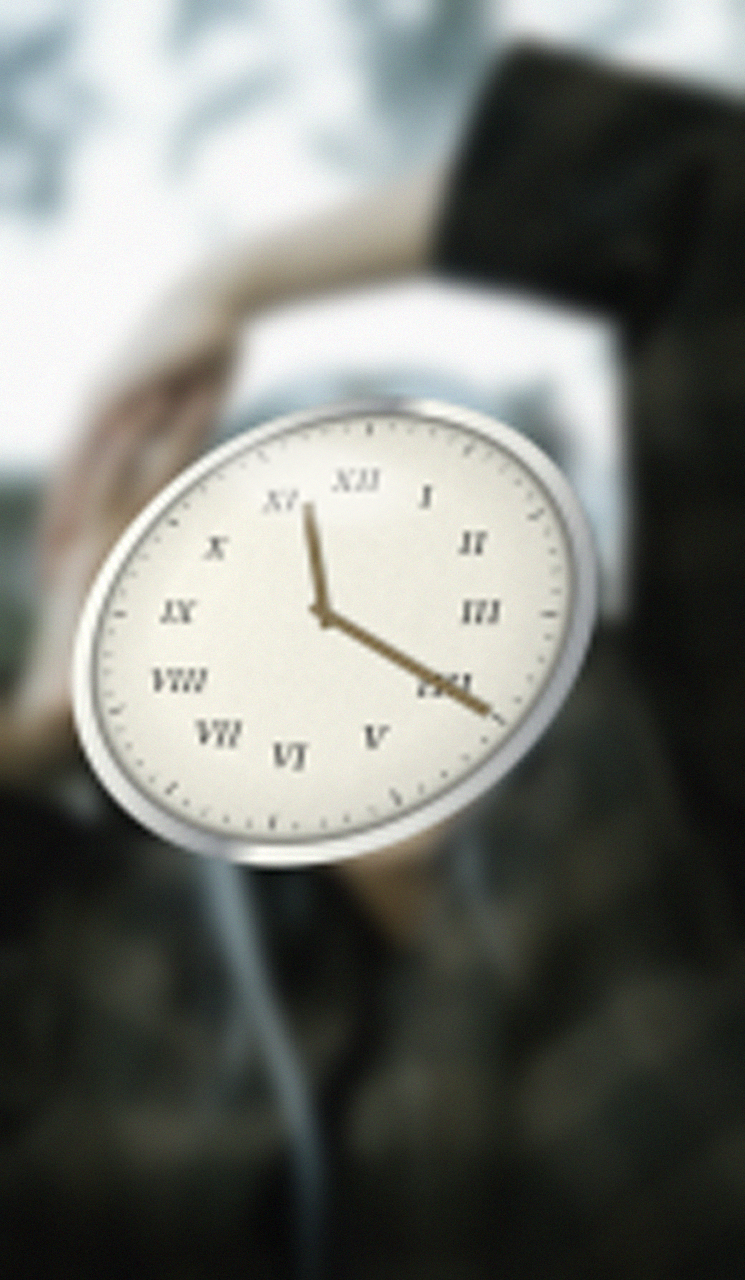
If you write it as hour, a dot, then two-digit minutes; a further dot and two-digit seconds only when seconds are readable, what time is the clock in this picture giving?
11.20
